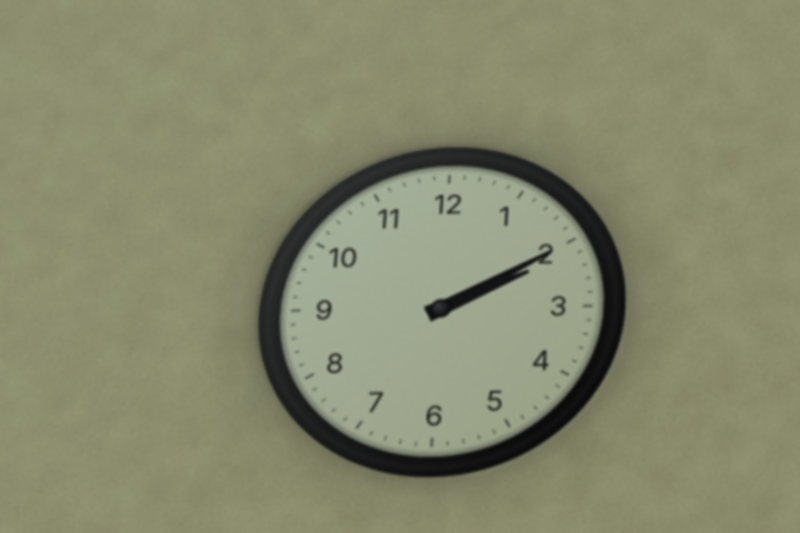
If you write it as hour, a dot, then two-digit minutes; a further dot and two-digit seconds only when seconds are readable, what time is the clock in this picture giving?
2.10
